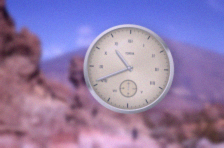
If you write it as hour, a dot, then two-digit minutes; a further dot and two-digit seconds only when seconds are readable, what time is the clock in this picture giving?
10.41
